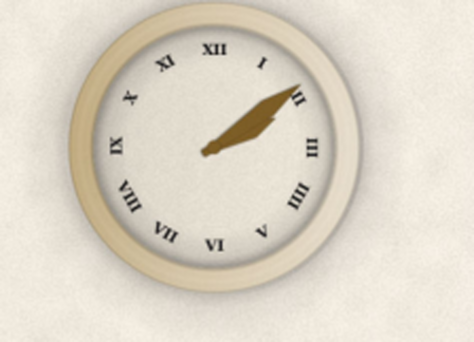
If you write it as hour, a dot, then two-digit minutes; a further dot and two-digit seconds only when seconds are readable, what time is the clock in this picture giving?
2.09
